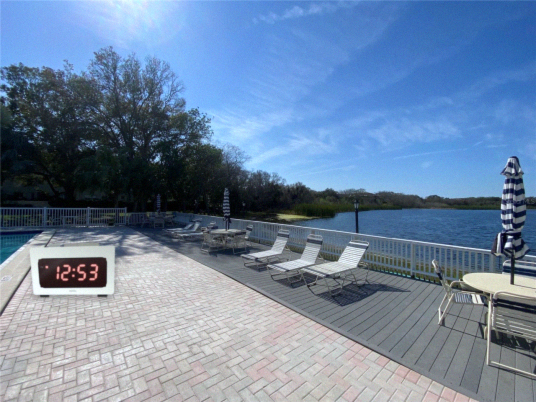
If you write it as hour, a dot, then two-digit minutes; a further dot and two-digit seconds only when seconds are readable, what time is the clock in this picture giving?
12.53
